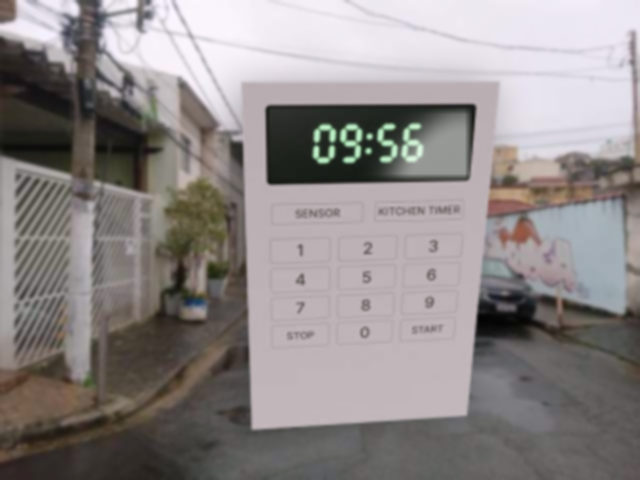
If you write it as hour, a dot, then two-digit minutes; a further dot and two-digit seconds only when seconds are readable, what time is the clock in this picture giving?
9.56
